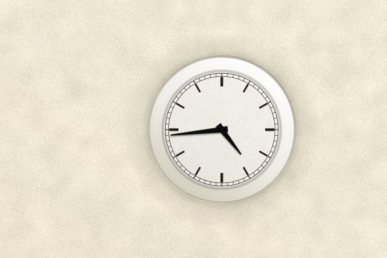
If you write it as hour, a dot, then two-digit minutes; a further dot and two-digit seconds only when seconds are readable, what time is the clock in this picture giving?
4.44
